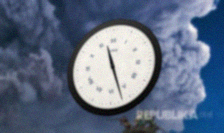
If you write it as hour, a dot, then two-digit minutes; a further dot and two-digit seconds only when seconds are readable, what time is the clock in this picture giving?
11.27
